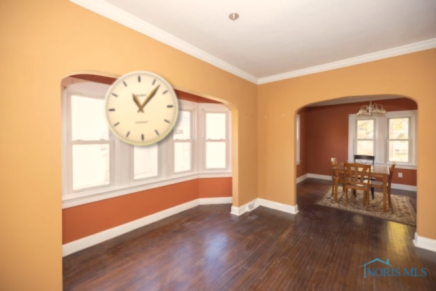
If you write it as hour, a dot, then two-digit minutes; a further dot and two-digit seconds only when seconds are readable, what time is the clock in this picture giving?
11.07
